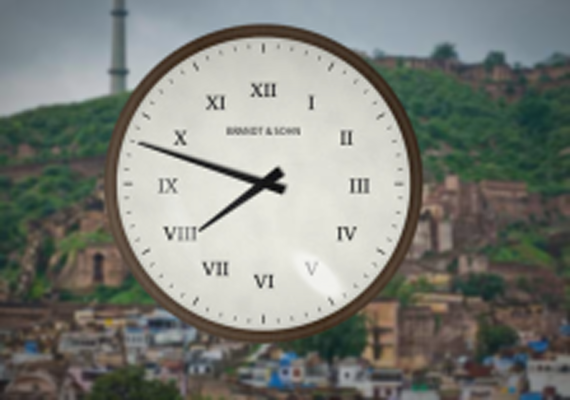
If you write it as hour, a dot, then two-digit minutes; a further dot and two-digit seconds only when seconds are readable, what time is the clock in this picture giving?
7.48
